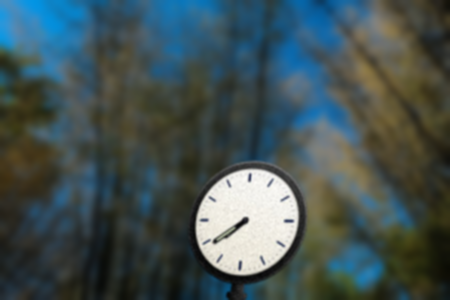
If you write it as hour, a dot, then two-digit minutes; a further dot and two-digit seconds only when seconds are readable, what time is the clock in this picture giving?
7.39
